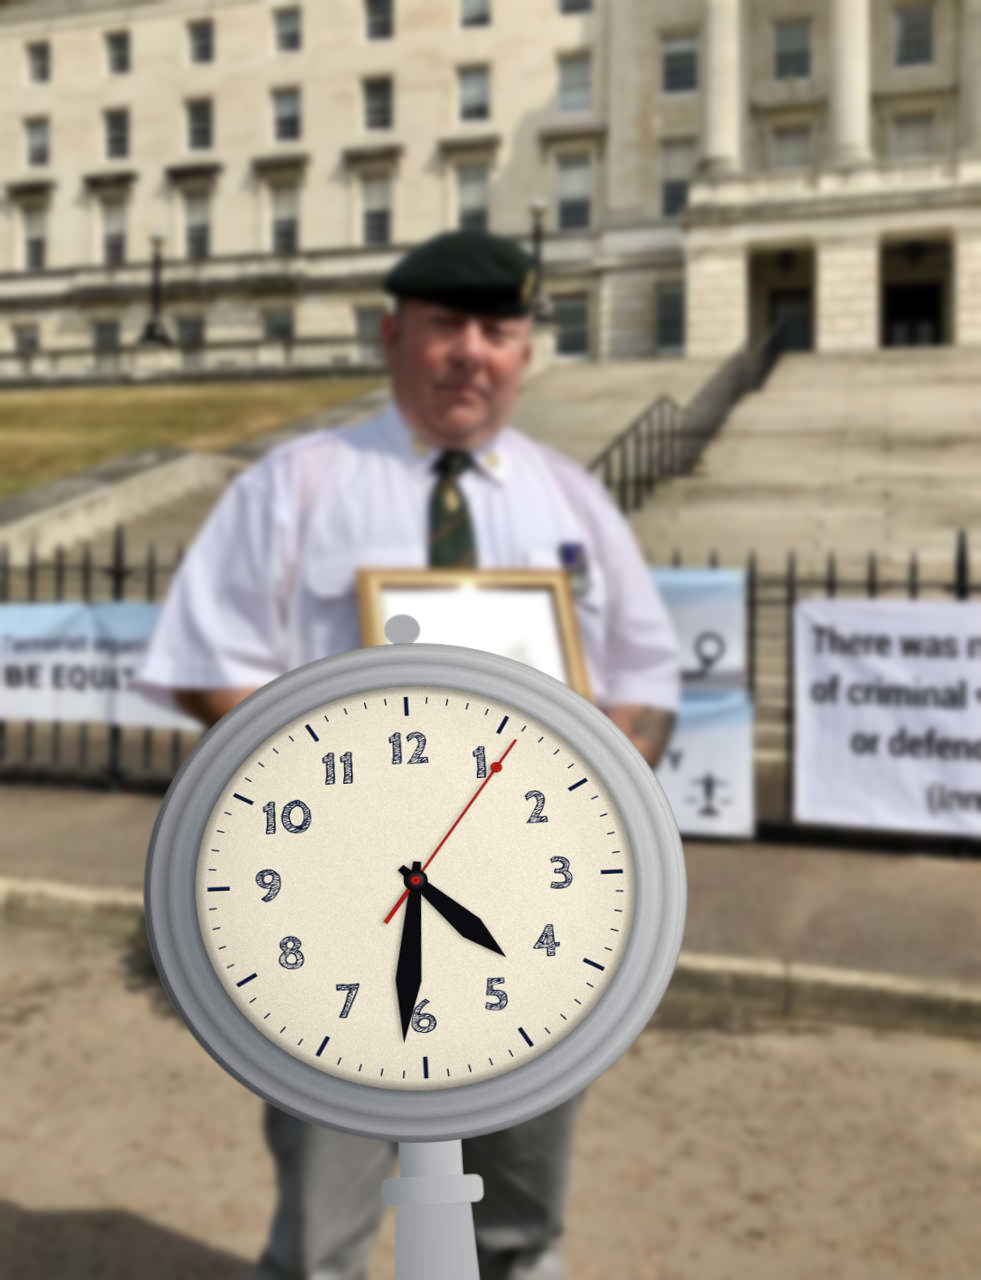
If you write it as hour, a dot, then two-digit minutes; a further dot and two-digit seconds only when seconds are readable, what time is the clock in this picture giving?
4.31.06
